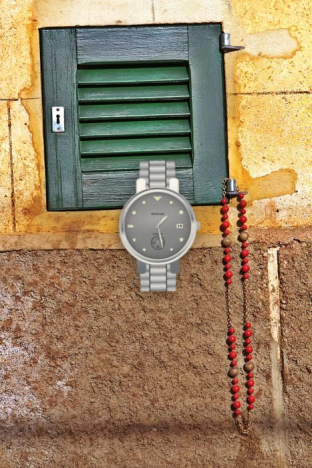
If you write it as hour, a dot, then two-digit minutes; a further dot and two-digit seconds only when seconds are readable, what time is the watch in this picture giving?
1.28
